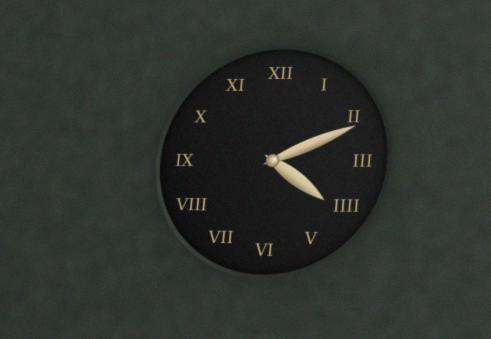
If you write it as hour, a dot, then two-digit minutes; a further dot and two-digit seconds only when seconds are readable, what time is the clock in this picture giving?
4.11
